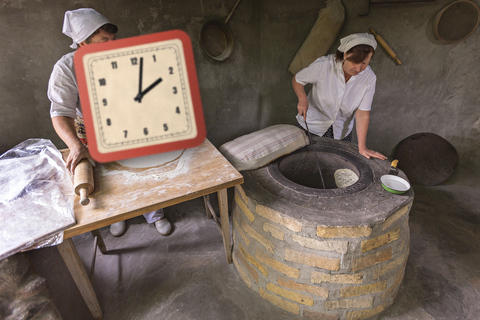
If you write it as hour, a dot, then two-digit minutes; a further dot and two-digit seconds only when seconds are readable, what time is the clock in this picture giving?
2.02
